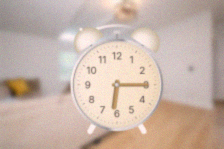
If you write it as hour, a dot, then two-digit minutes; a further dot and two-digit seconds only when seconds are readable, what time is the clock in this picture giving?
6.15
